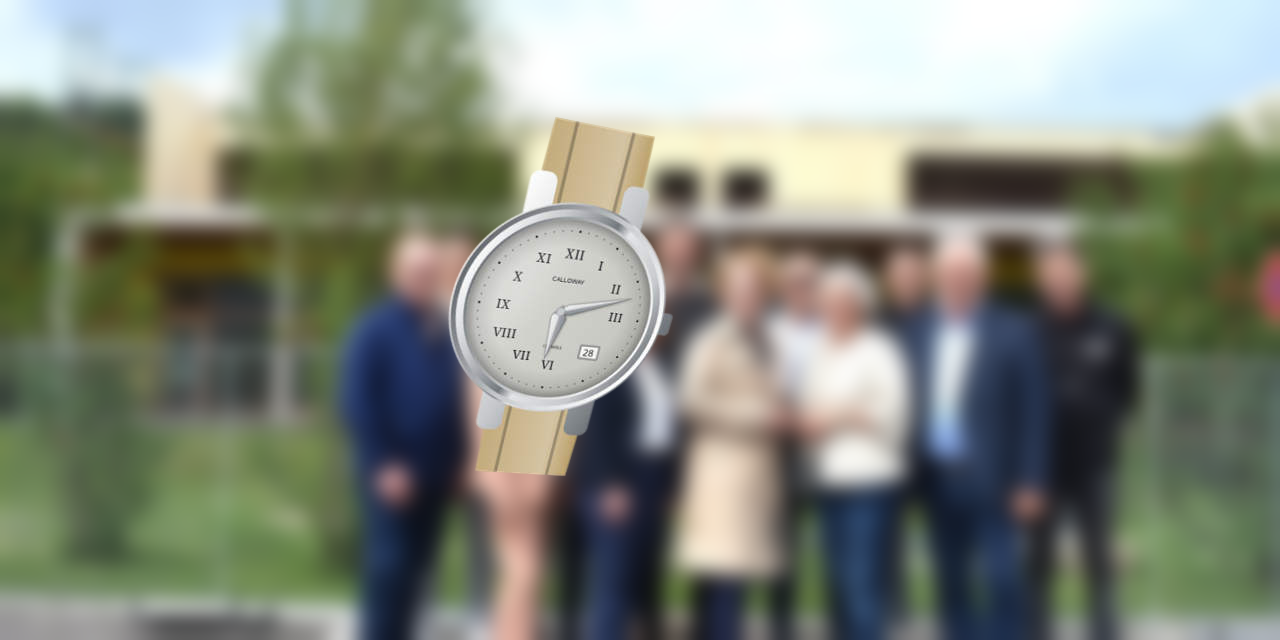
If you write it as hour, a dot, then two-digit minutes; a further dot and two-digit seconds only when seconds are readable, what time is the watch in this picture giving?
6.12
